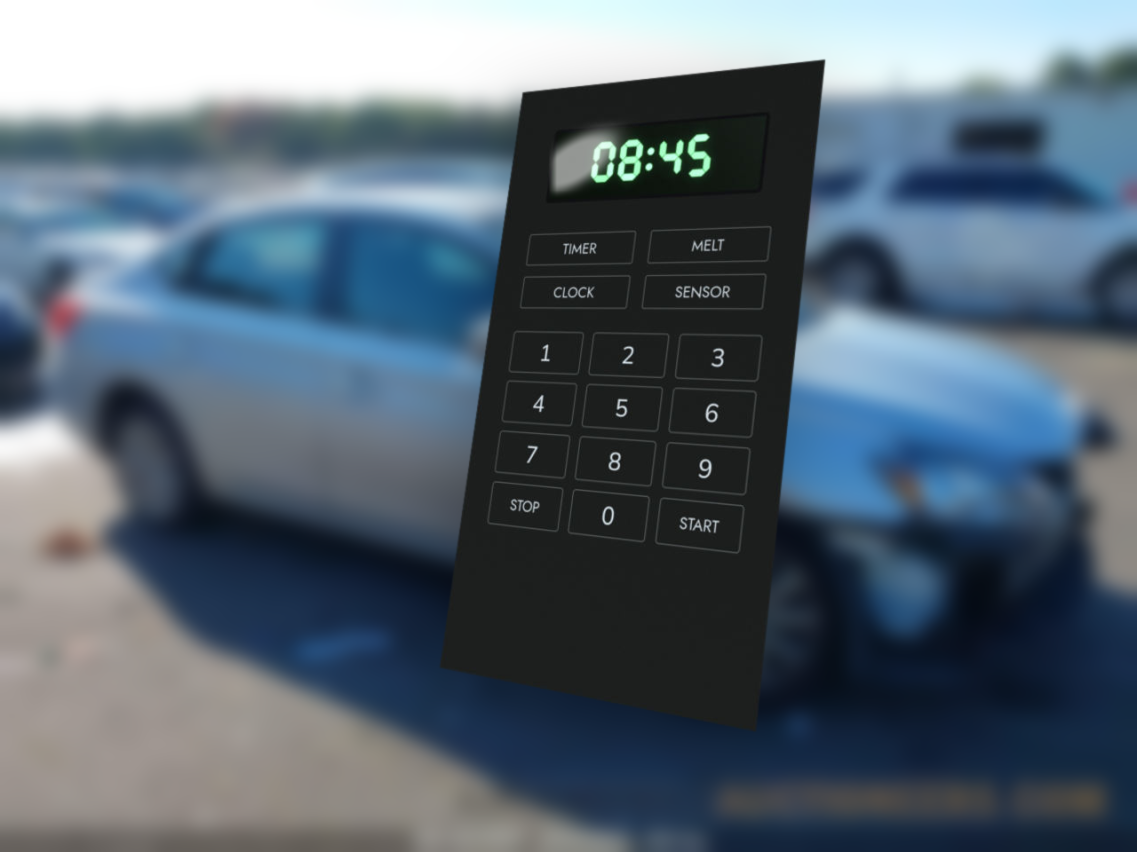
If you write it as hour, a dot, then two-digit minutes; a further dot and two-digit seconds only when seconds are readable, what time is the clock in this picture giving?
8.45
